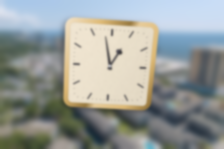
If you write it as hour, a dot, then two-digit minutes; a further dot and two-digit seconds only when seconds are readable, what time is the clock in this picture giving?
12.58
